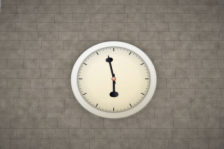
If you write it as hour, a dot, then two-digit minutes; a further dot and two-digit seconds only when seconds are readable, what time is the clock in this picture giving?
5.58
